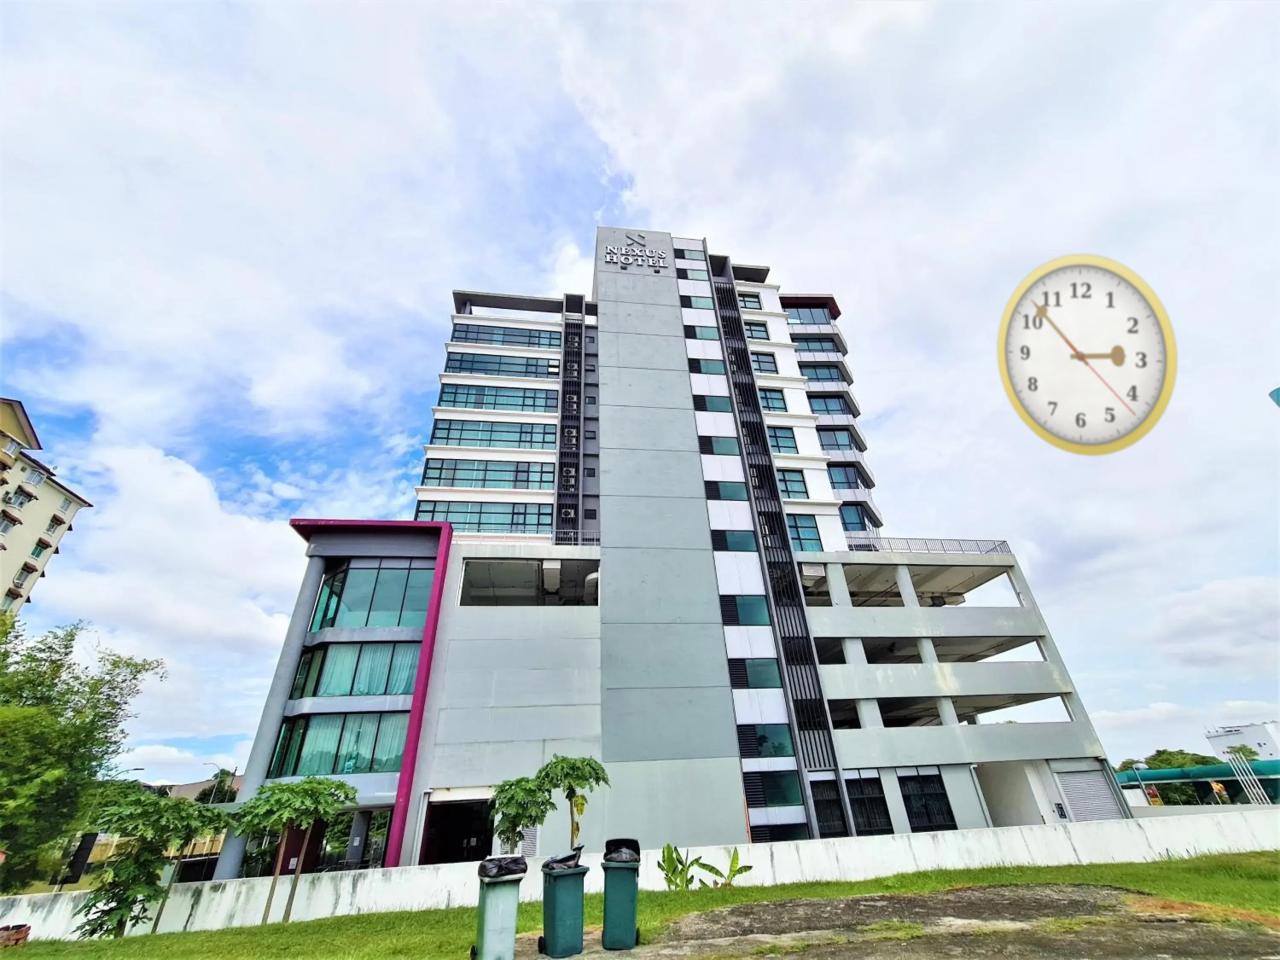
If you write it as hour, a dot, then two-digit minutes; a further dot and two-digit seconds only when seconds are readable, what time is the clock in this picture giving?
2.52.22
